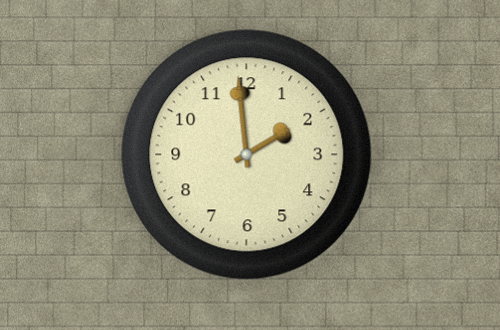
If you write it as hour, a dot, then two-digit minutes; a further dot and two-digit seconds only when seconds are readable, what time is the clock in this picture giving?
1.59
